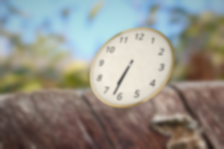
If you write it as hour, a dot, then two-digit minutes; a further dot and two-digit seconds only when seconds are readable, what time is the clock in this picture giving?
6.32
